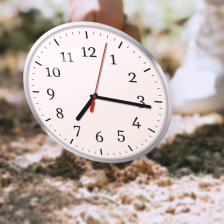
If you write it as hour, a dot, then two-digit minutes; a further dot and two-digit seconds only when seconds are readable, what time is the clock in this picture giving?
7.16.03
